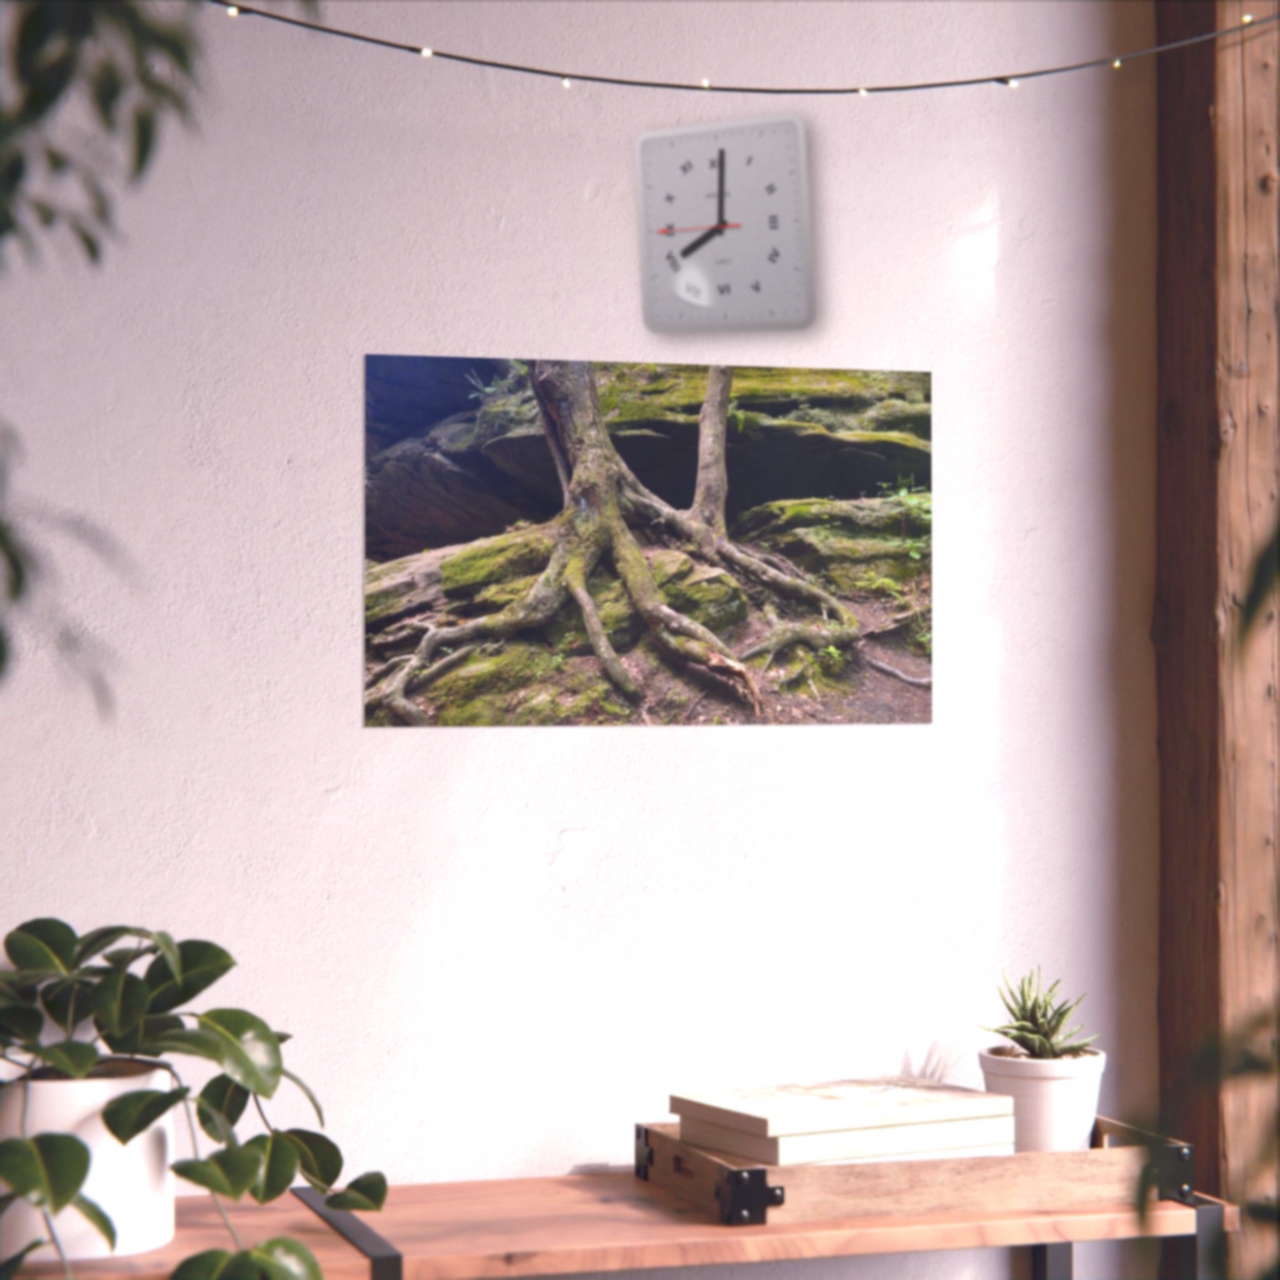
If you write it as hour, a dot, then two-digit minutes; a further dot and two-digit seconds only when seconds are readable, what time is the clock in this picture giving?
8.00.45
